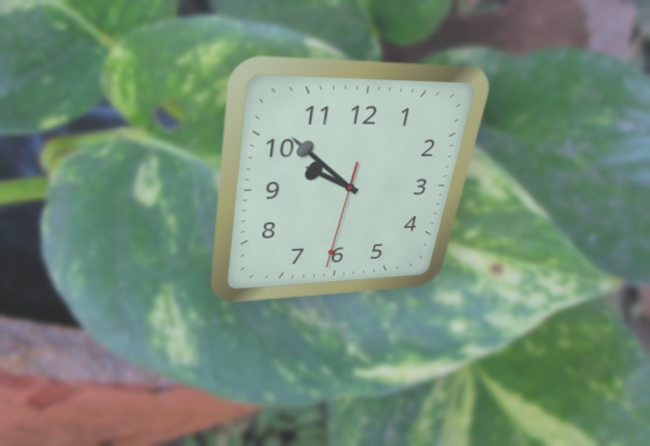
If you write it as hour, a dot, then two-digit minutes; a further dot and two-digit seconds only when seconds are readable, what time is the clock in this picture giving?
9.51.31
